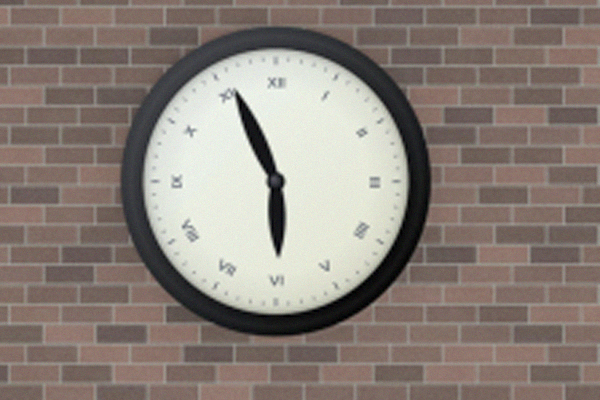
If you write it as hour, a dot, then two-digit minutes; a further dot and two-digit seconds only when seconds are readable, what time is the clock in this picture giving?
5.56
